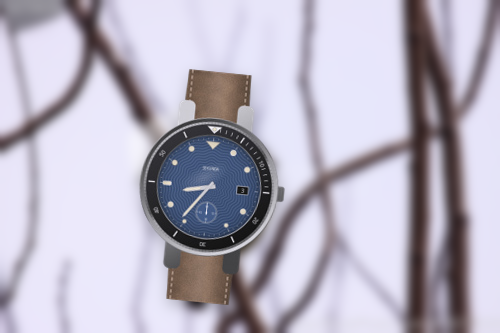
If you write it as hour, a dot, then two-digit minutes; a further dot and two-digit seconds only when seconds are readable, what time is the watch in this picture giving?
8.36
